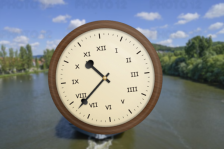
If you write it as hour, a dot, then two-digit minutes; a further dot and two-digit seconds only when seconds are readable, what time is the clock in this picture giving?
10.38
